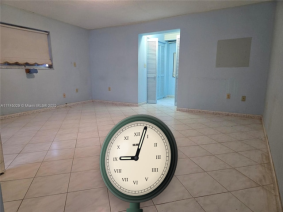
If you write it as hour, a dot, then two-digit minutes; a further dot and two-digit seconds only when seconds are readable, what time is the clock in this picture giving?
9.03
